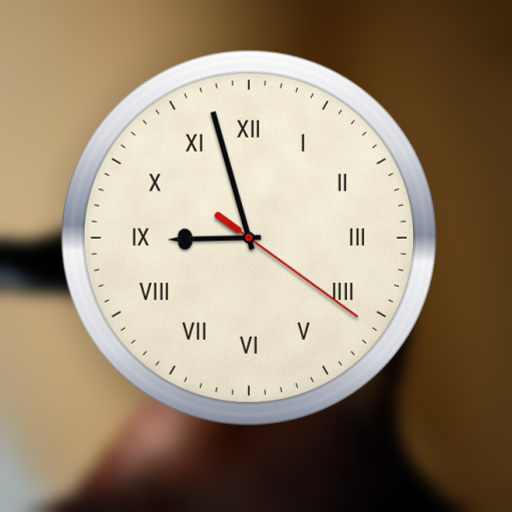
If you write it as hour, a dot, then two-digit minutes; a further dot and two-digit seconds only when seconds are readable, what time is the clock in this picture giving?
8.57.21
